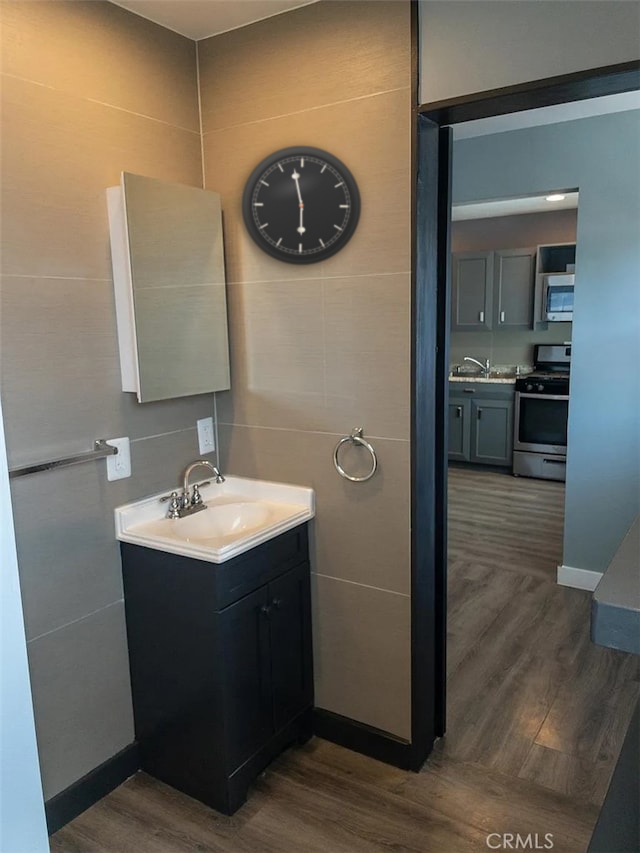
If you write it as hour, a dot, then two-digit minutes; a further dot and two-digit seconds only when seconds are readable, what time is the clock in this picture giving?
5.58
